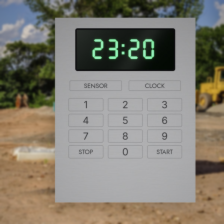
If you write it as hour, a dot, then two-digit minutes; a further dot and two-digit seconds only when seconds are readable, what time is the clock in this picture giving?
23.20
